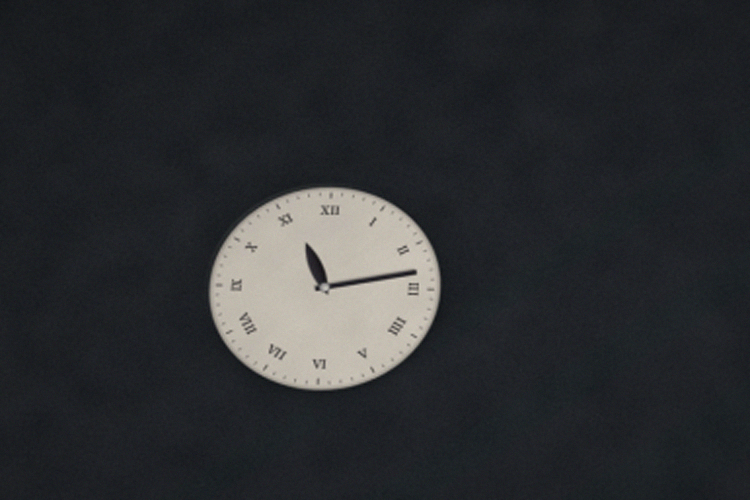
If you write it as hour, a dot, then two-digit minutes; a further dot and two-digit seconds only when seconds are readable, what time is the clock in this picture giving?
11.13
